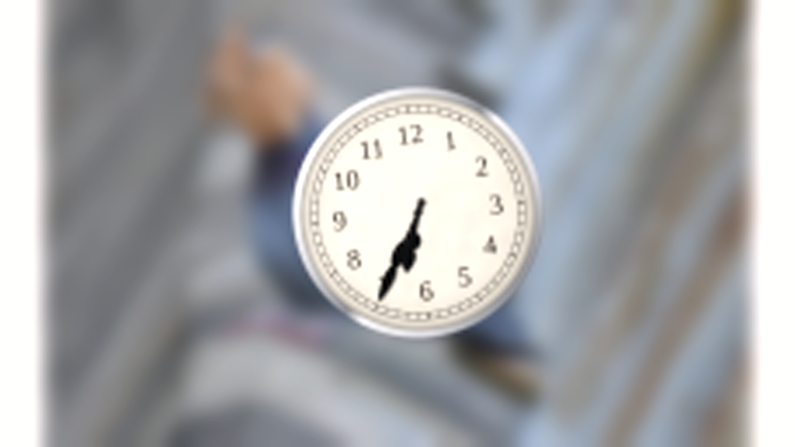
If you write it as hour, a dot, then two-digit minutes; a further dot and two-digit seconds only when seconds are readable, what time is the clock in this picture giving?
6.35
